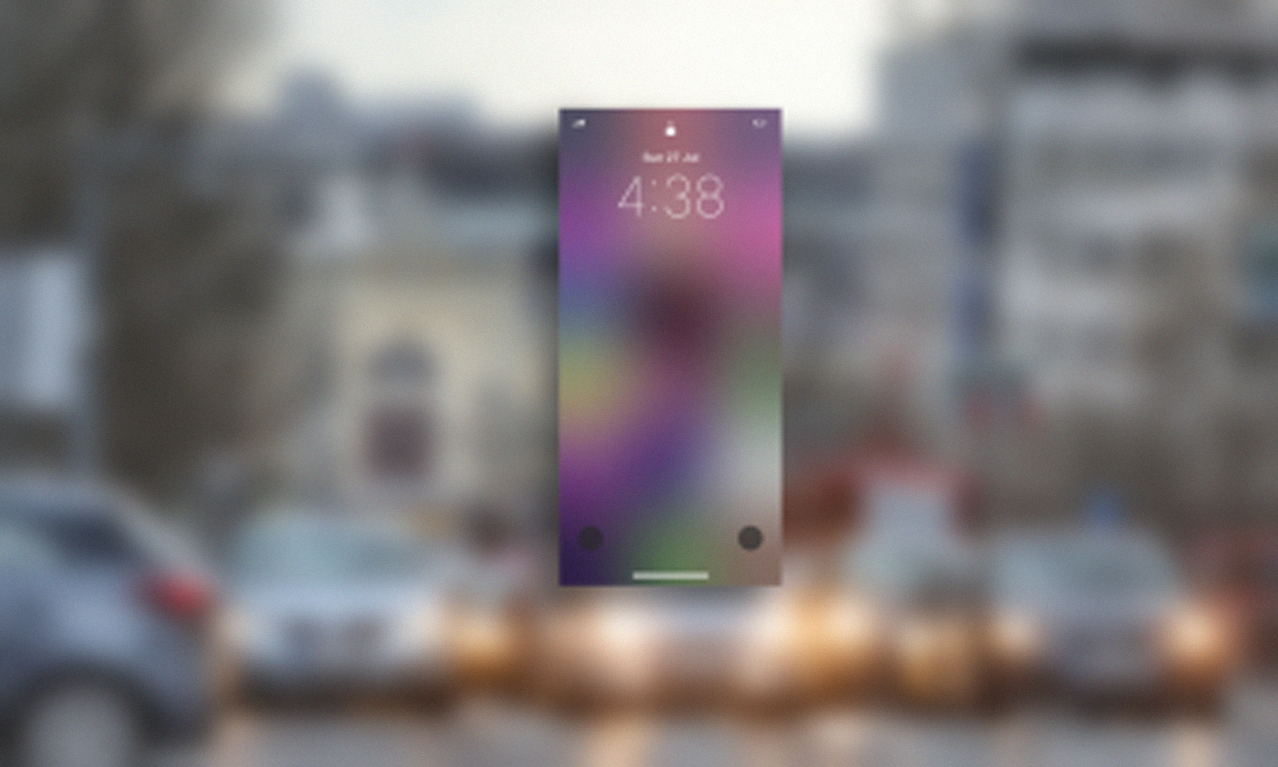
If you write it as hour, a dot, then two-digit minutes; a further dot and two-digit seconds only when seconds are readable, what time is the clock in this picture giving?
4.38
